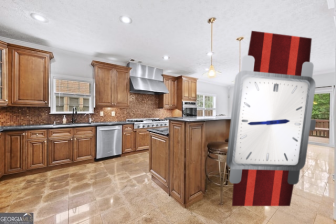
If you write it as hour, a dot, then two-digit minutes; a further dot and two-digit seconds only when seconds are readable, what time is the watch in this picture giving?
2.44
